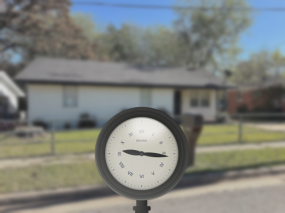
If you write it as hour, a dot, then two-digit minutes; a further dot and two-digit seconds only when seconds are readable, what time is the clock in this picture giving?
9.16
